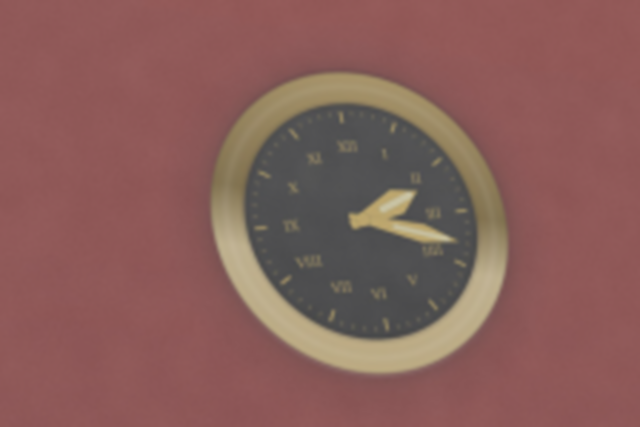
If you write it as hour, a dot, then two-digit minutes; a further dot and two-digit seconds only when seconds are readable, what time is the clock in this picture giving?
2.18
